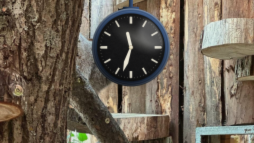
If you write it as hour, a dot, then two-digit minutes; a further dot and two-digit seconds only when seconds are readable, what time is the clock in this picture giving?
11.33
